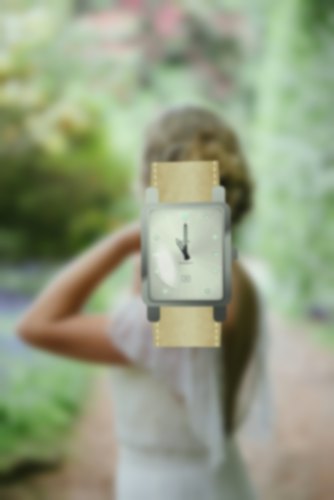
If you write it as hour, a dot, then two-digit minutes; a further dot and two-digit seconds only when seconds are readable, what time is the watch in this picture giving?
11.00
